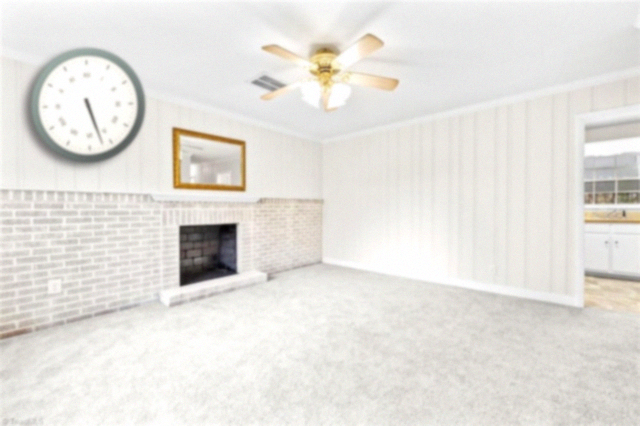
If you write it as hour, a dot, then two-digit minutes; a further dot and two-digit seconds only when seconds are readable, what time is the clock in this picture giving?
5.27
